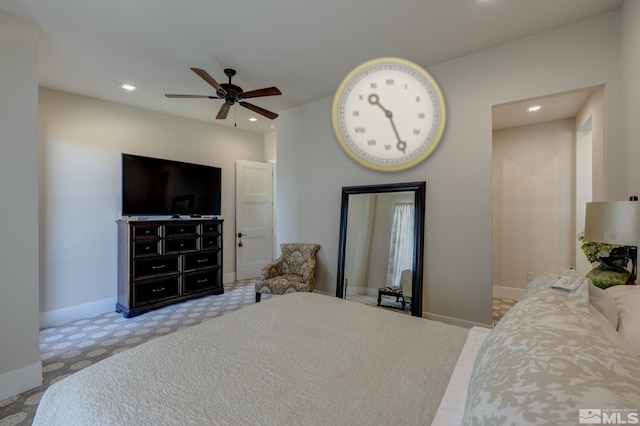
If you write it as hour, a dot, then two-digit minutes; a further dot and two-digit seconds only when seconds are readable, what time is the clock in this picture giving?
10.26
